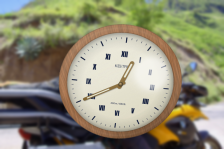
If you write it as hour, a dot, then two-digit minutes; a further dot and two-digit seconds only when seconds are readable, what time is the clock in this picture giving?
12.40
